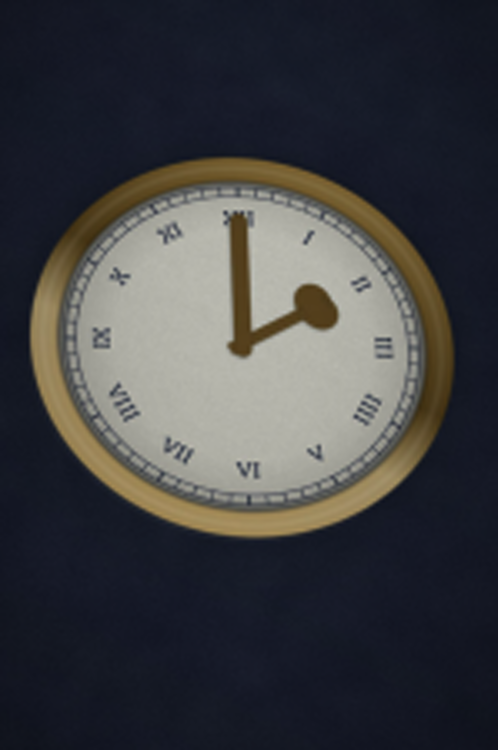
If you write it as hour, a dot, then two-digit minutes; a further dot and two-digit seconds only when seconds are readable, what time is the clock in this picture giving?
2.00
